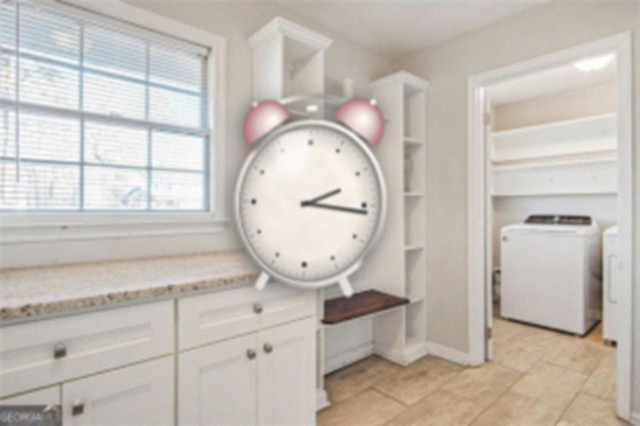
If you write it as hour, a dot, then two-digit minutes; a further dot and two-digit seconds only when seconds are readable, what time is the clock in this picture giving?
2.16
